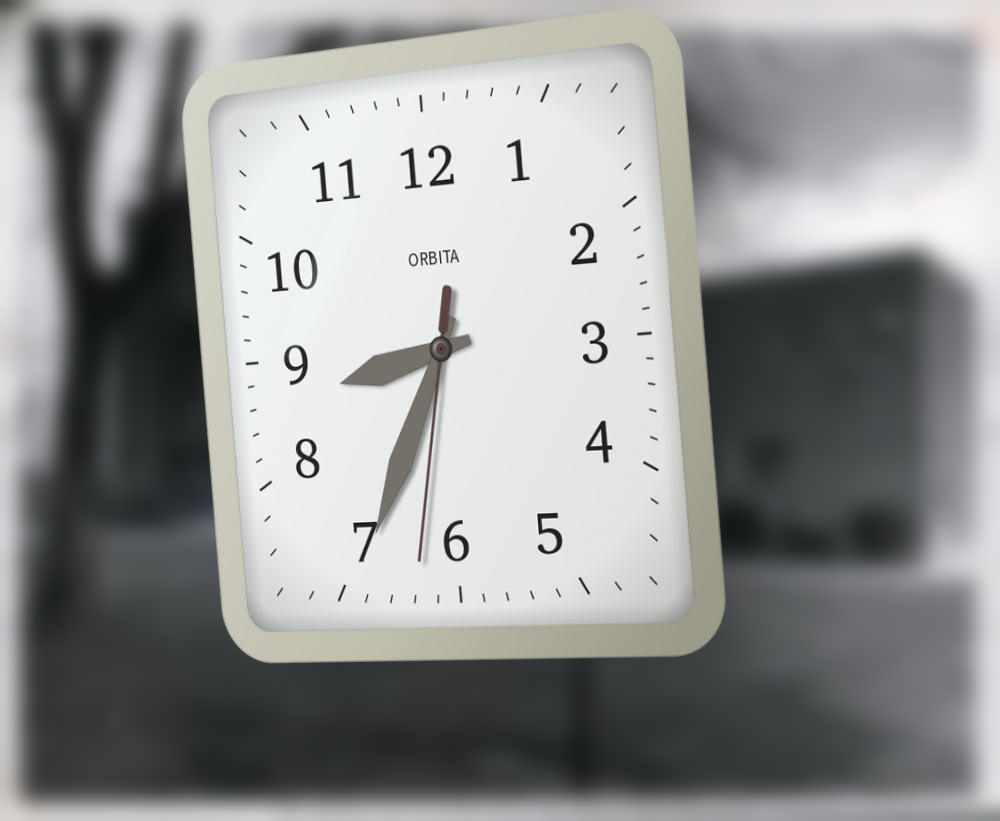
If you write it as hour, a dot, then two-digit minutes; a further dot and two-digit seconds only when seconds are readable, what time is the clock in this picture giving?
8.34.32
